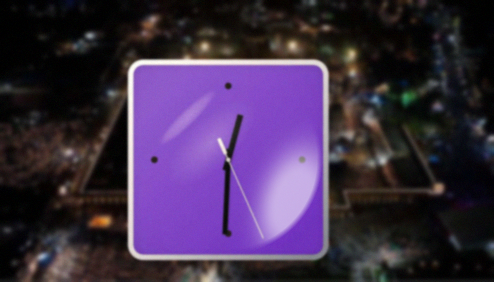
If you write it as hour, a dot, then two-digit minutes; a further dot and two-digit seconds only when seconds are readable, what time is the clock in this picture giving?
12.30.26
